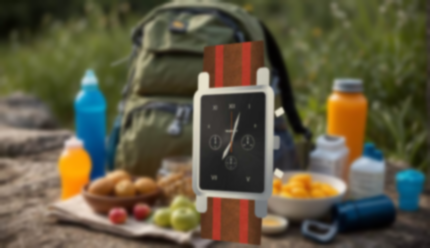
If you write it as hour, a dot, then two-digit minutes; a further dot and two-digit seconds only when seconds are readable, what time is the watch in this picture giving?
7.03
